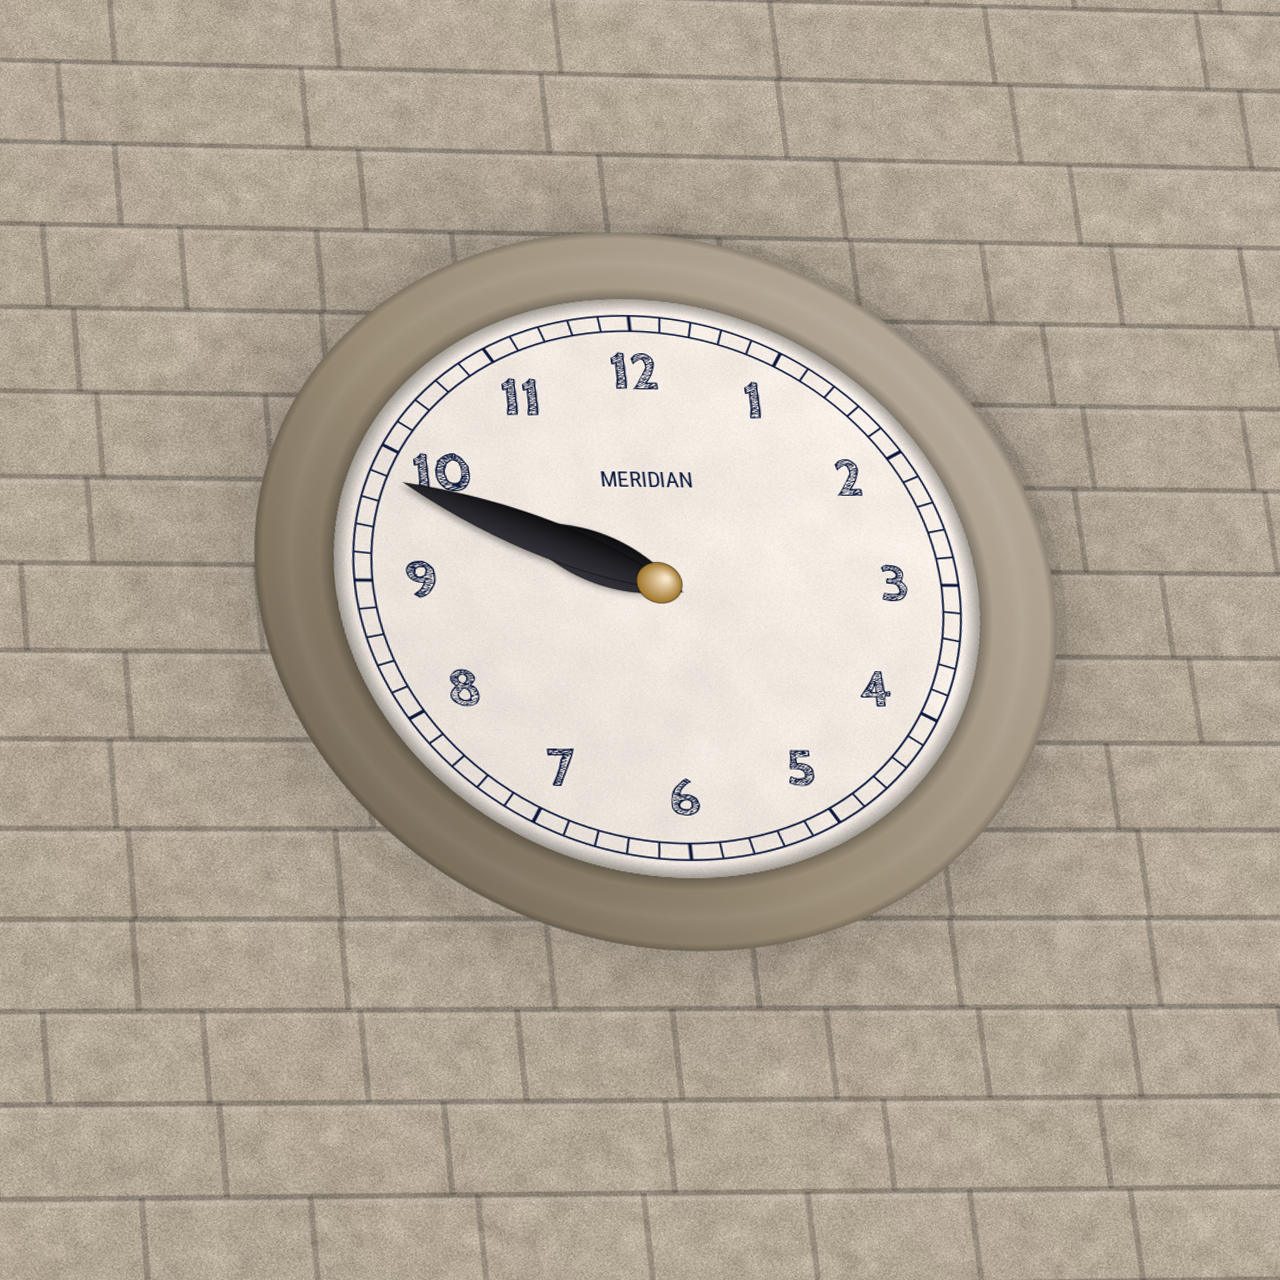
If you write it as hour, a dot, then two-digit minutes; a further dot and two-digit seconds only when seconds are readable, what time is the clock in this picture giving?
9.49
